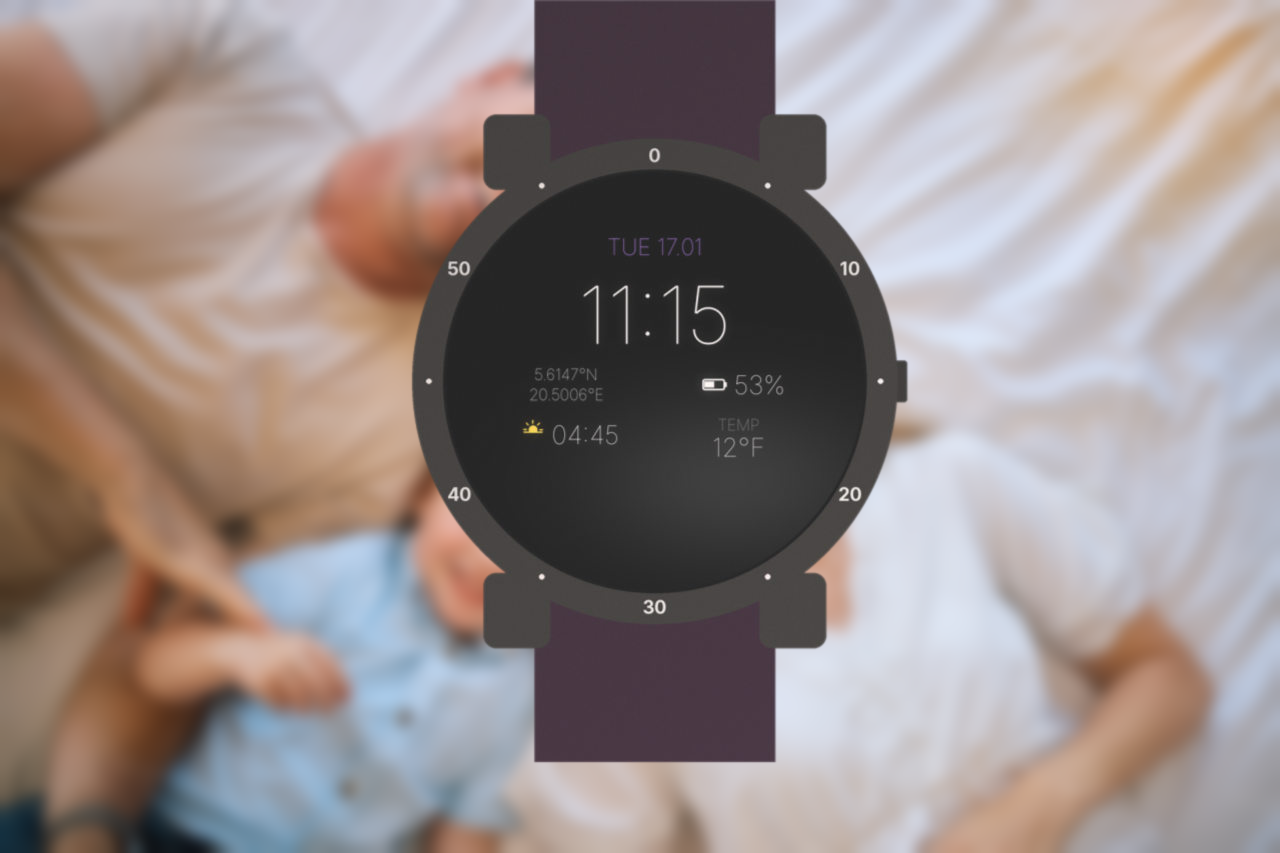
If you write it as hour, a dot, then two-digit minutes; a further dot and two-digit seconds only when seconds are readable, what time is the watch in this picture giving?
11.15
